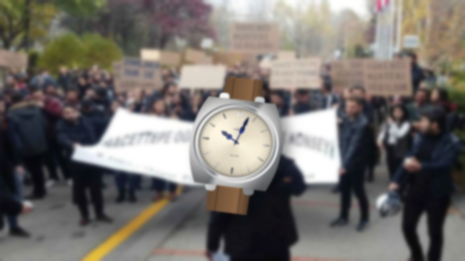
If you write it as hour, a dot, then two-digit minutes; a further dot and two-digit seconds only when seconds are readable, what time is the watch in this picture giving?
10.03
